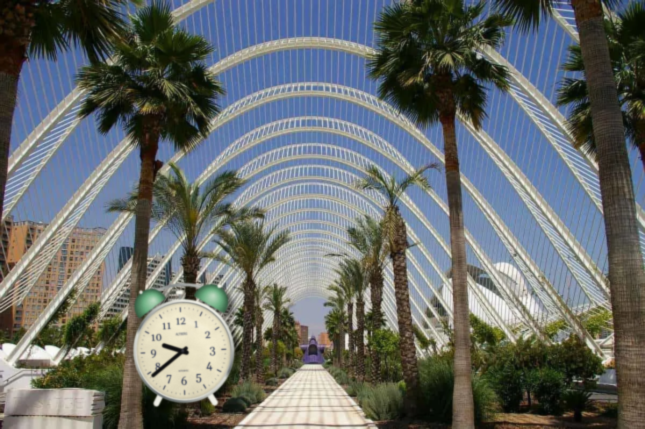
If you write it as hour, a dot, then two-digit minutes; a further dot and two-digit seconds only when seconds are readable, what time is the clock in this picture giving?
9.39
